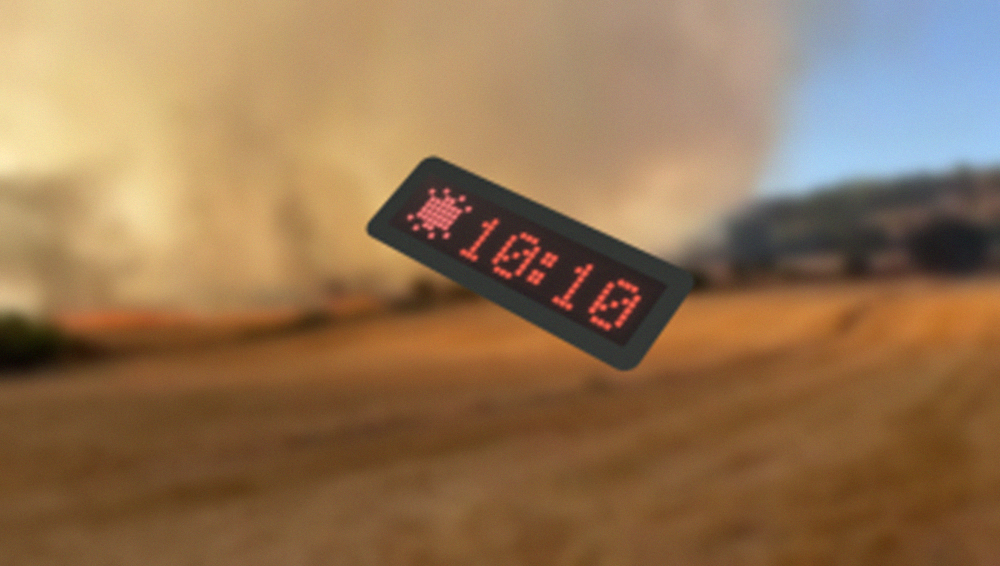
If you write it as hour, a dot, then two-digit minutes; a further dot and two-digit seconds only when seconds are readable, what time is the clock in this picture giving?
10.10
